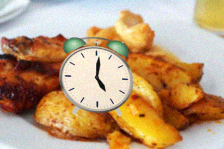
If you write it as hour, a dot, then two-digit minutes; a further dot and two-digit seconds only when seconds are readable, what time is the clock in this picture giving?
5.01
